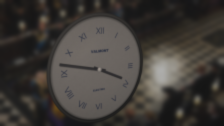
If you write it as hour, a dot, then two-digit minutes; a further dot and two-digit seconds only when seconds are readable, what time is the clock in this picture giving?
3.47
